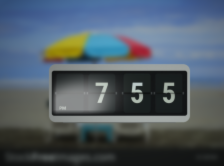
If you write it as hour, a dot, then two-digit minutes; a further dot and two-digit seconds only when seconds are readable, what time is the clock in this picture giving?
7.55
